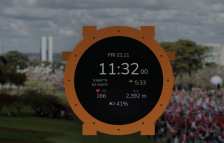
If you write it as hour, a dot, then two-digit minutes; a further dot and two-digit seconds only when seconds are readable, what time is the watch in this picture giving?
11.32
